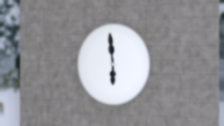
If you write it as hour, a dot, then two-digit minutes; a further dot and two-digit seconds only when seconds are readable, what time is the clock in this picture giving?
5.59
